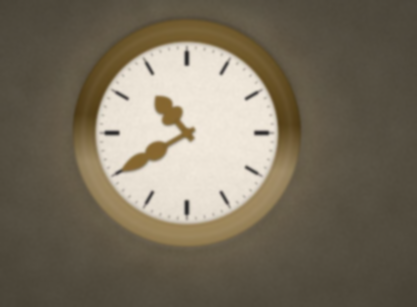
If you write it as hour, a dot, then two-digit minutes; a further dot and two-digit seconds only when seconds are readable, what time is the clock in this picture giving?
10.40
